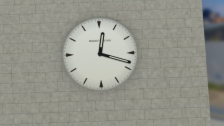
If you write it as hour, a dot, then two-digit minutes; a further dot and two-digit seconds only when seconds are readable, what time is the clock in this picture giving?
12.18
